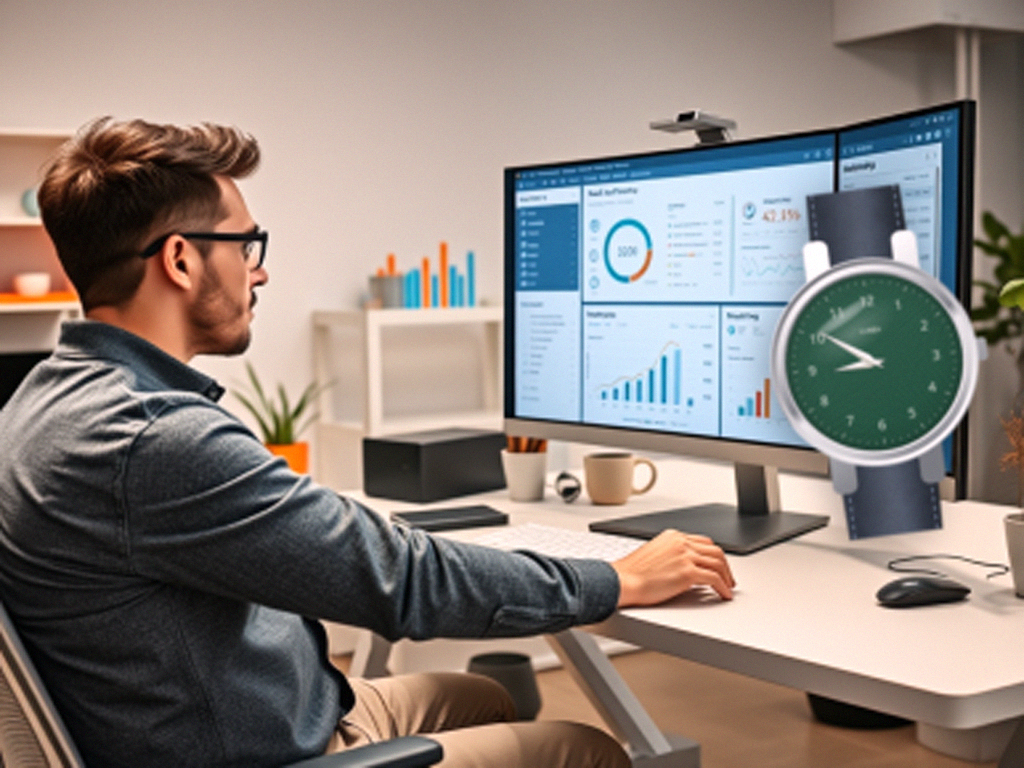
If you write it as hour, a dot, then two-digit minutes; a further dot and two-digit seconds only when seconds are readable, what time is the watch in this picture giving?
8.51
